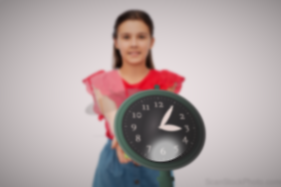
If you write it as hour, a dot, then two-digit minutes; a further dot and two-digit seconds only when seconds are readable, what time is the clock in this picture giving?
3.05
